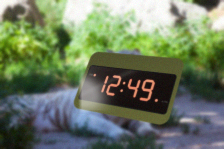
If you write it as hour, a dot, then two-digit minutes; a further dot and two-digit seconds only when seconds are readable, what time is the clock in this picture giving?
12.49
